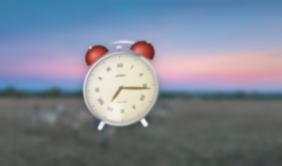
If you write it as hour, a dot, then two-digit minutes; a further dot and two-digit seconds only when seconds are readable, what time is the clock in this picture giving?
7.16
